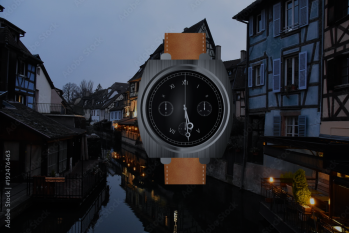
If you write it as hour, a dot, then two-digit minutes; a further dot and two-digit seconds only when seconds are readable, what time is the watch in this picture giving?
5.29
